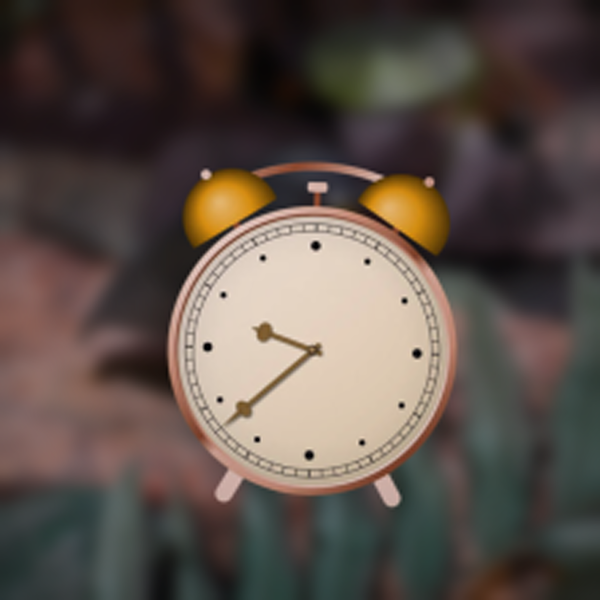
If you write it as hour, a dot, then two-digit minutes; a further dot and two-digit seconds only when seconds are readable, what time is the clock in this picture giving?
9.38
